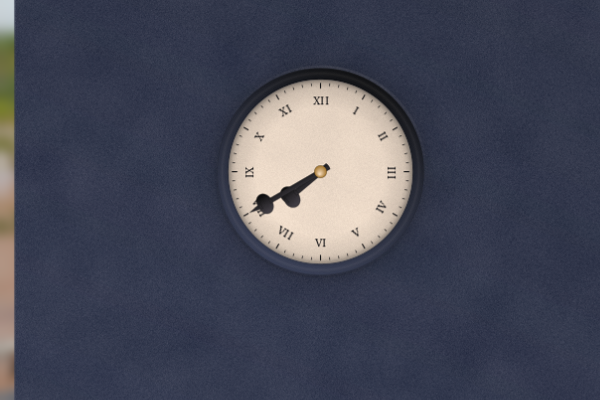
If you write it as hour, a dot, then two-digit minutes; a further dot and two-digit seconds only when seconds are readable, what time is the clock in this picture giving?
7.40
